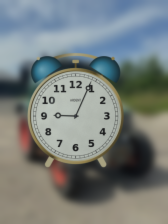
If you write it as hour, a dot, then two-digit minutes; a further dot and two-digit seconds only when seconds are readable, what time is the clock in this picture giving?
9.04
